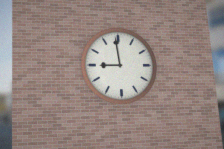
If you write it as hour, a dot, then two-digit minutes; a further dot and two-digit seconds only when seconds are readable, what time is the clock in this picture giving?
8.59
